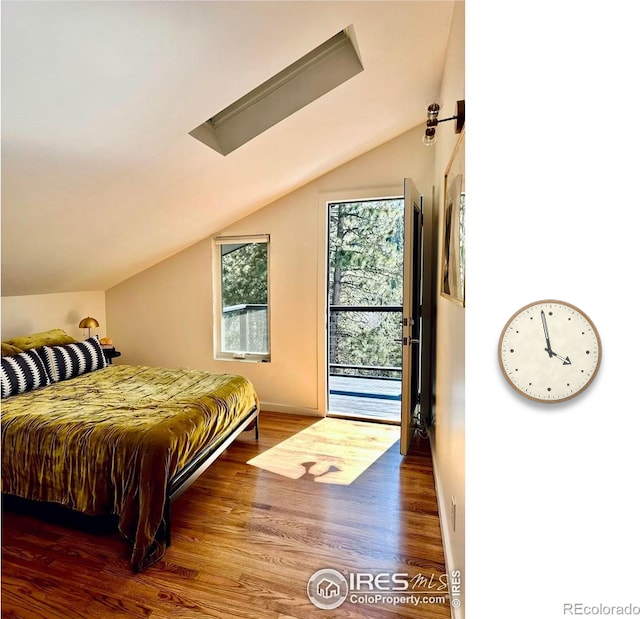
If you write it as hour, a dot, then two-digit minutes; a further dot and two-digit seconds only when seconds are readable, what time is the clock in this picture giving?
3.58
